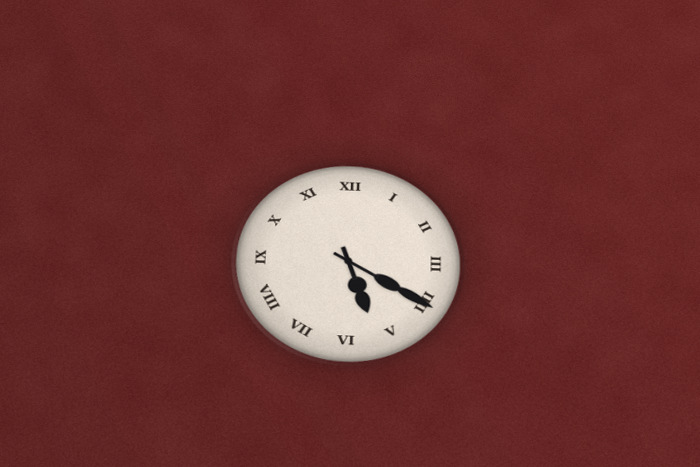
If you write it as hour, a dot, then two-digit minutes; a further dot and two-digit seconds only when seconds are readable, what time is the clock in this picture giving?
5.20
